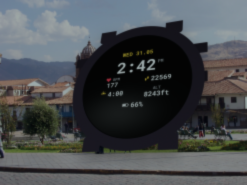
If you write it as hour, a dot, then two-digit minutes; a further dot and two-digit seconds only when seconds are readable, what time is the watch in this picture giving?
2.42
